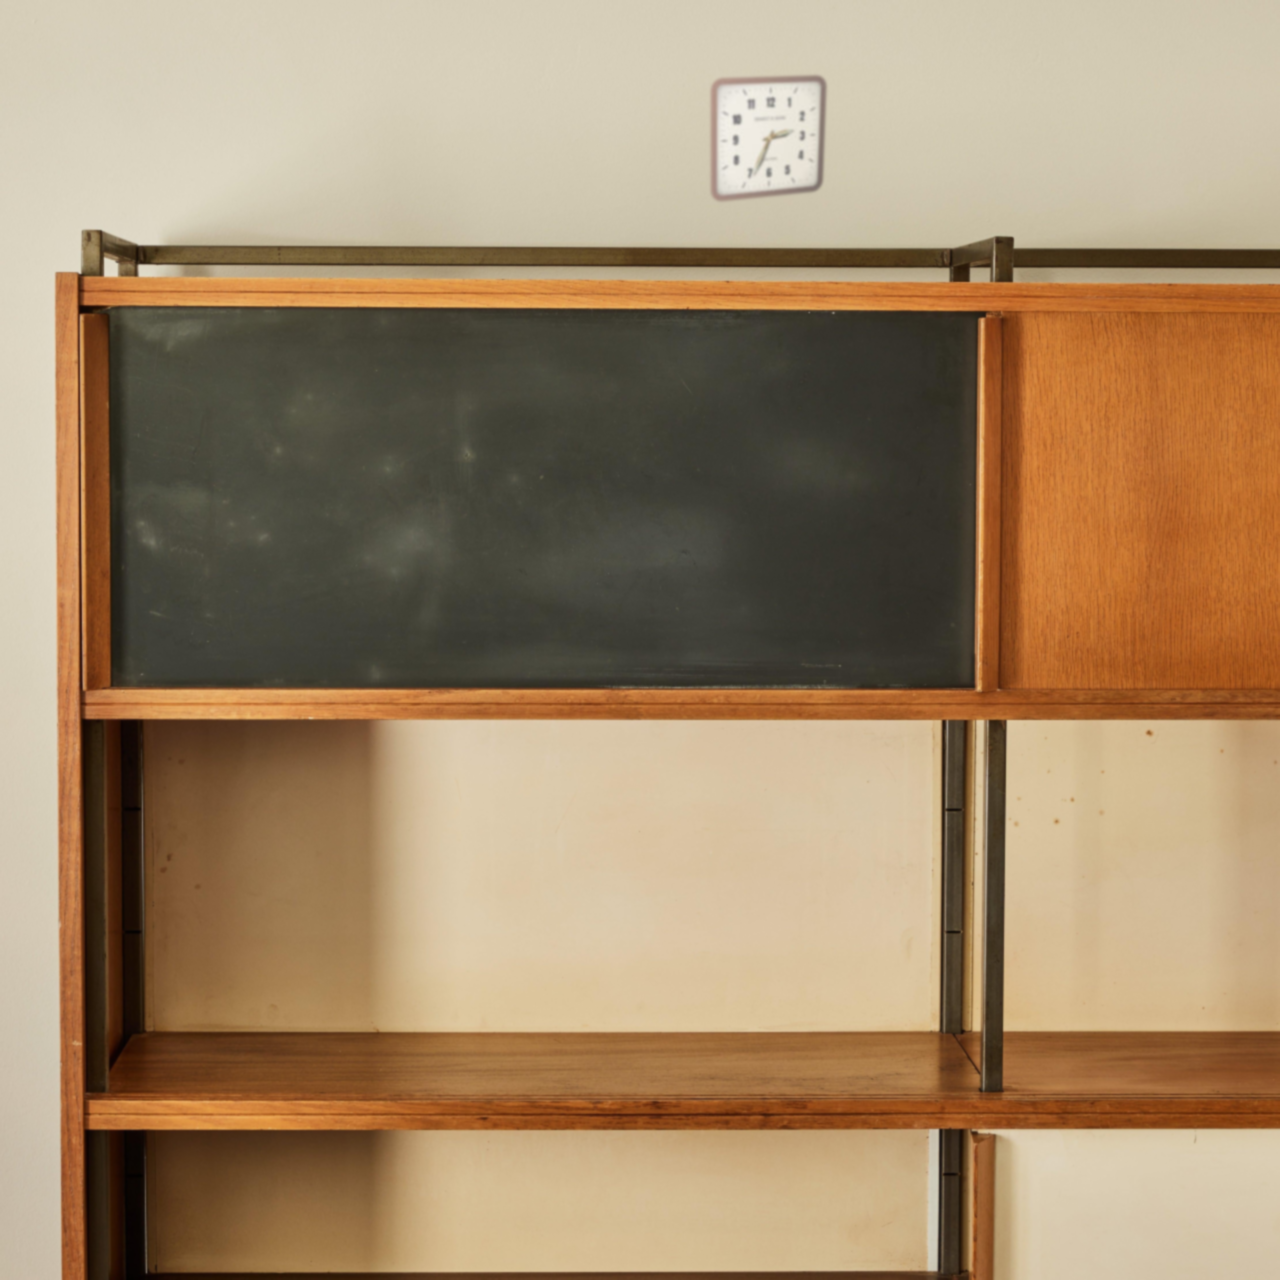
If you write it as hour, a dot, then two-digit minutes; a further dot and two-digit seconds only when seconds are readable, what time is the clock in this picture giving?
2.34
